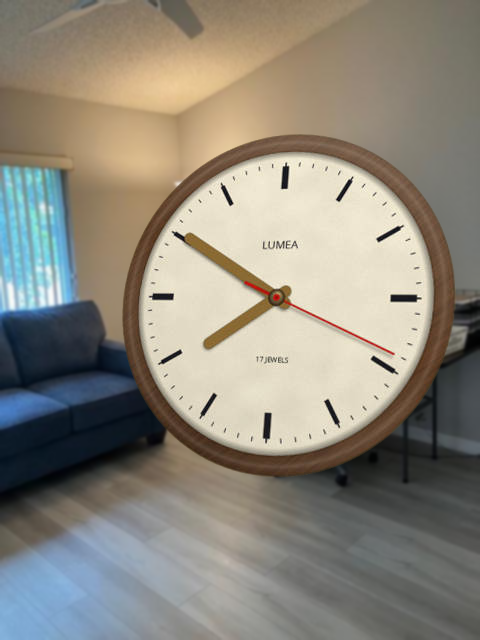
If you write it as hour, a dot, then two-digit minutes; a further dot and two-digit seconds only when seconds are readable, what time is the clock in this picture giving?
7.50.19
